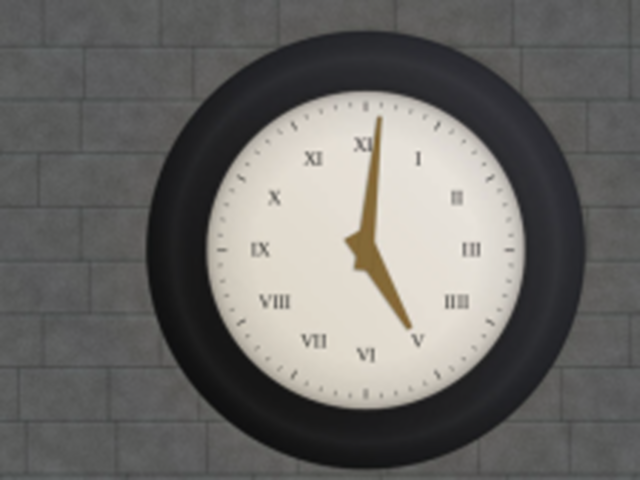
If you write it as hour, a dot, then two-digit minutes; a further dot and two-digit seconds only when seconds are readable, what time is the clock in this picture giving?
5.01
